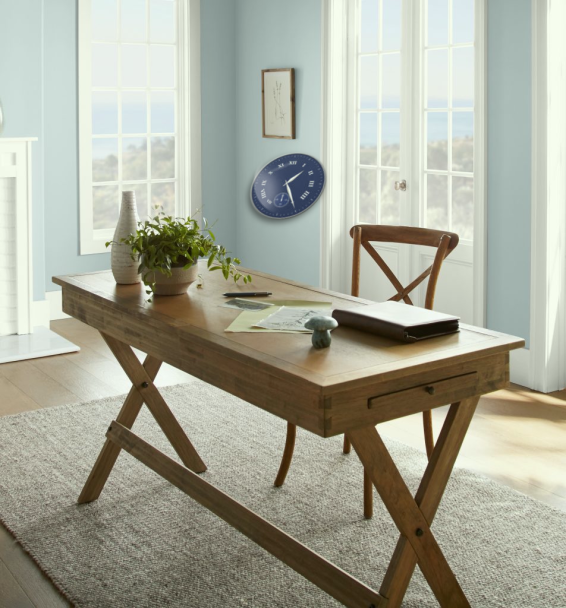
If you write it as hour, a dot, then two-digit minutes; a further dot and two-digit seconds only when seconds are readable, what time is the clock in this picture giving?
1.25
